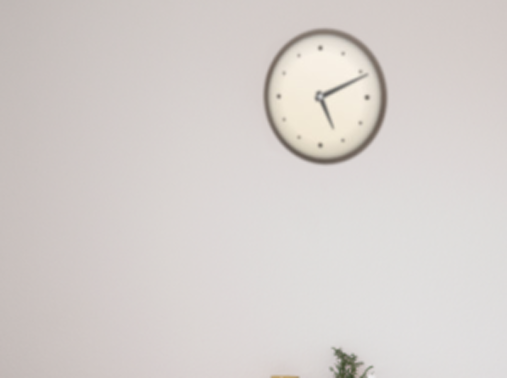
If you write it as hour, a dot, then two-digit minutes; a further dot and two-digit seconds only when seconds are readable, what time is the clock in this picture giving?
5.11
